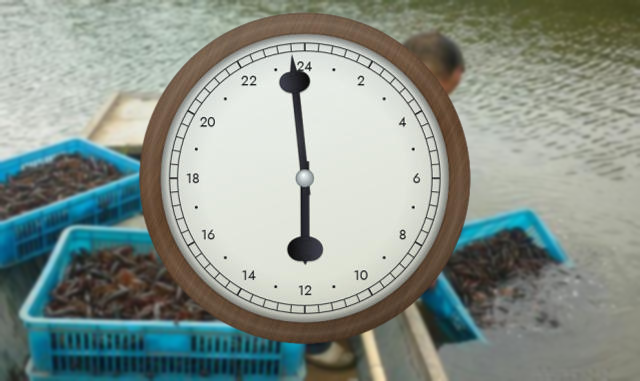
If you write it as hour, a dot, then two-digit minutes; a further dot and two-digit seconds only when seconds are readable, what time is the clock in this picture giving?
11.59
